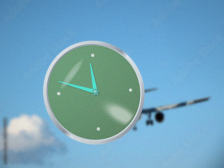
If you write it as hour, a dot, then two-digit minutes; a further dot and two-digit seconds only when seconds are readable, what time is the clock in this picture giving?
11.48
